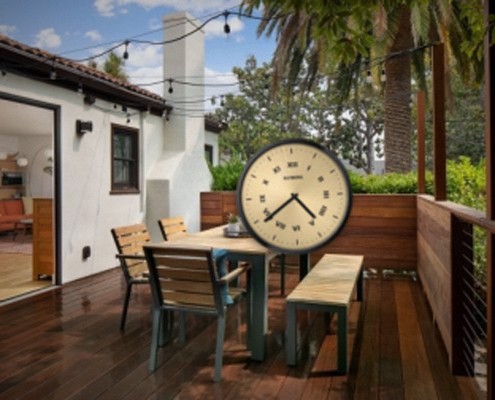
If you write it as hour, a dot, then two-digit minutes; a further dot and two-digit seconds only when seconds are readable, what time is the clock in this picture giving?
4.39
